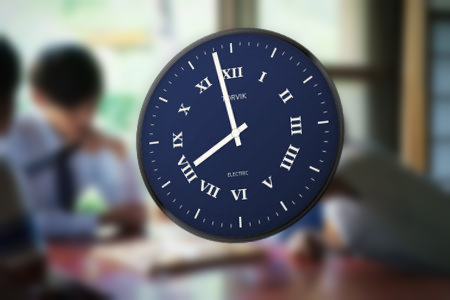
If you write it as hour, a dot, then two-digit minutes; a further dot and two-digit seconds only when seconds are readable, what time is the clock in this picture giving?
7.58
